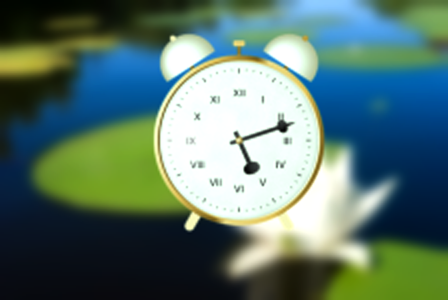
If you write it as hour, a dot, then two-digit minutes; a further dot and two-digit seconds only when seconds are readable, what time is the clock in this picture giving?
5.12
